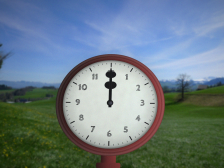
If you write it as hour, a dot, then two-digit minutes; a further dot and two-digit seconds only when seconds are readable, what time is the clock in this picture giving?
12.00
